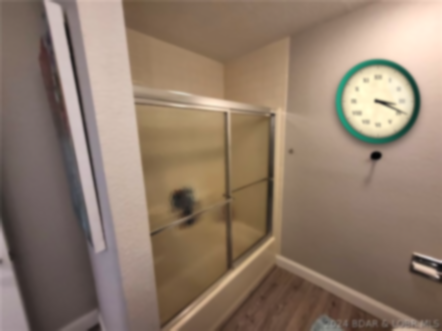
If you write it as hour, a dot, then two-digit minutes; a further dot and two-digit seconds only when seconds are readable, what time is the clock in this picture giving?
3.19
